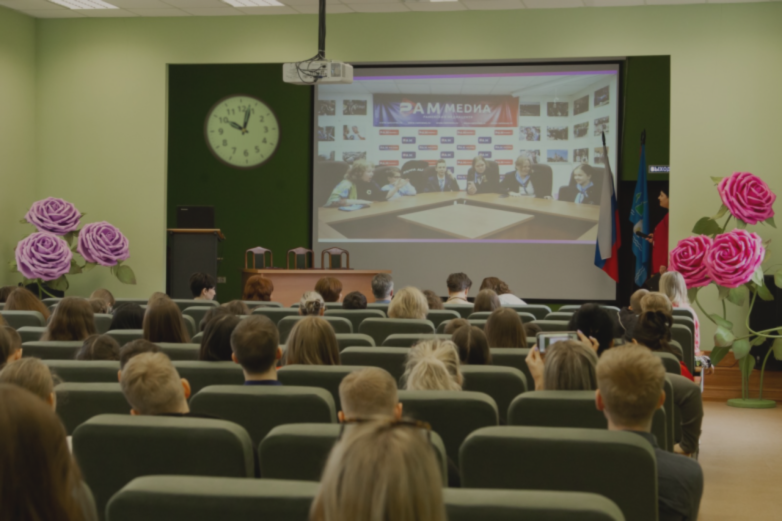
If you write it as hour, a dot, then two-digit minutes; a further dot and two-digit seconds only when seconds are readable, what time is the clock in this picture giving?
10.03
